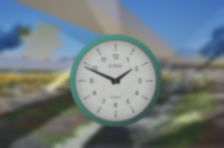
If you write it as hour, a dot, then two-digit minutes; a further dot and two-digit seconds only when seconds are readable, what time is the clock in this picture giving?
1.49
